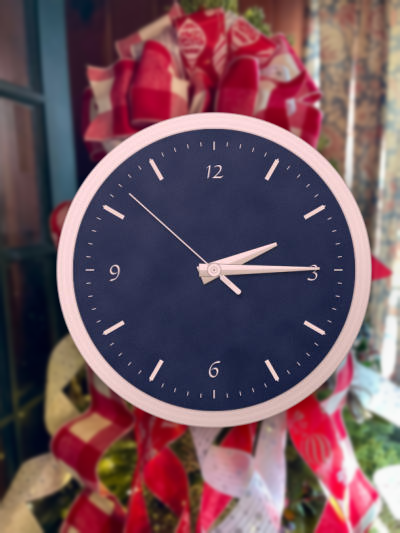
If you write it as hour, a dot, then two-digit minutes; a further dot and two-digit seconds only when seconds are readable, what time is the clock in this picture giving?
2.14.52
